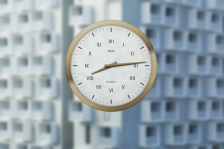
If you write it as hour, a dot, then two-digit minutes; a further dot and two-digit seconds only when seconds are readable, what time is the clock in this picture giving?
8.14
